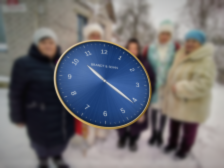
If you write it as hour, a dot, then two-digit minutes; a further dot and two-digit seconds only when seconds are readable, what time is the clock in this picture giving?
10.21
